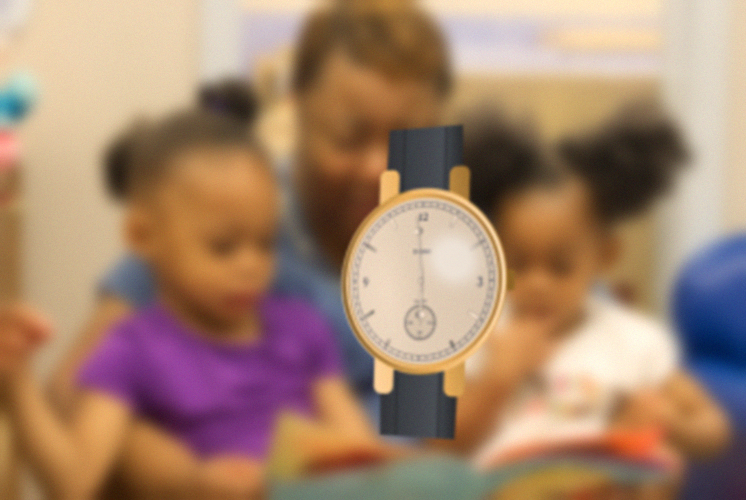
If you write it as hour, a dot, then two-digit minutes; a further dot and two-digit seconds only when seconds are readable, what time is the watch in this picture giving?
5.59
